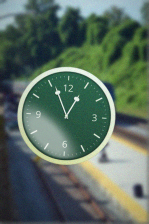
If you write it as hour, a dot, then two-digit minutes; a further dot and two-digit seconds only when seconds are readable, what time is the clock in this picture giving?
12.56
